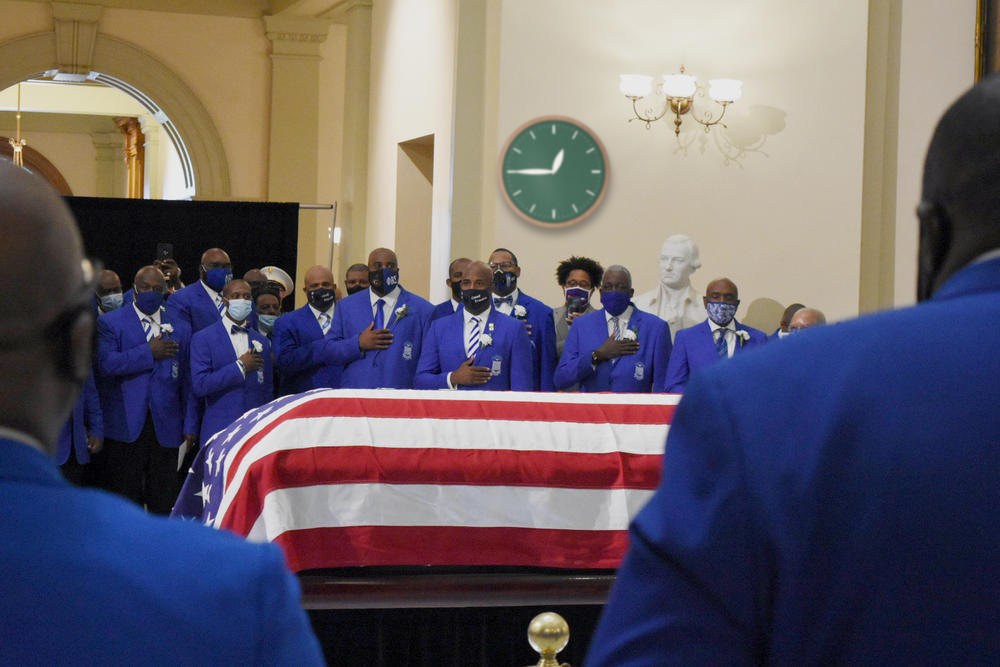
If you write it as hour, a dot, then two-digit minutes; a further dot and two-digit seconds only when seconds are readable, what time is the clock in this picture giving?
12.45
